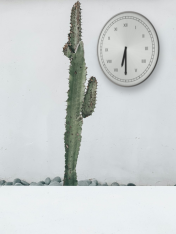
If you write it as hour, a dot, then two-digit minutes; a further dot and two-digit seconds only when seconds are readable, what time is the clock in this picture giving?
6.30
